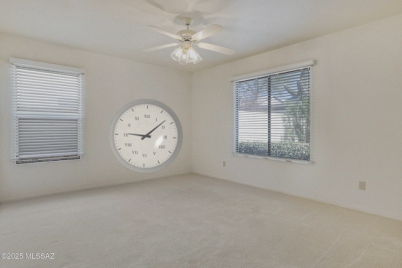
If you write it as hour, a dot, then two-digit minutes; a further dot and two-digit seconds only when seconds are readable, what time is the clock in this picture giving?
9.08
